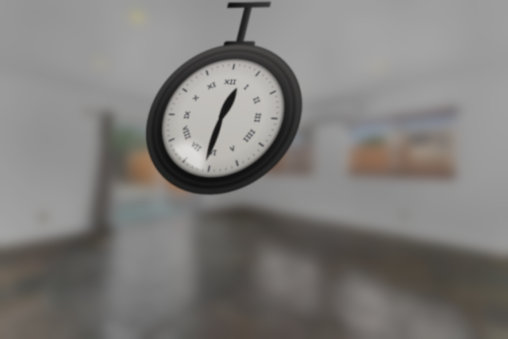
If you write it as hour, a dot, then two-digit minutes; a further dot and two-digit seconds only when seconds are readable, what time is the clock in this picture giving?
12.31
